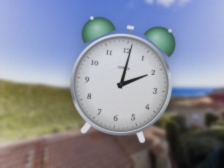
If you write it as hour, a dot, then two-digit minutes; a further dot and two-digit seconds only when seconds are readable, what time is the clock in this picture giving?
2.01
